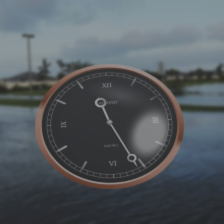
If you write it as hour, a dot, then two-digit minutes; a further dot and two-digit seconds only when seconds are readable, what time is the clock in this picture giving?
11.26
